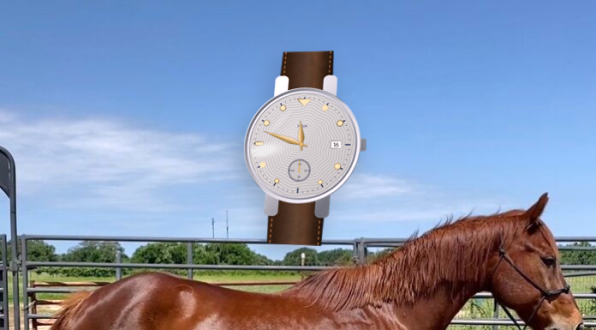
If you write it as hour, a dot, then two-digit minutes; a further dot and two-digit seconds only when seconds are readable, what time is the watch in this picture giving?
11.48
